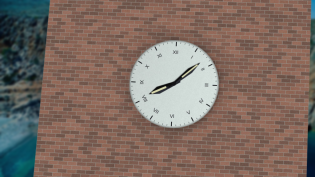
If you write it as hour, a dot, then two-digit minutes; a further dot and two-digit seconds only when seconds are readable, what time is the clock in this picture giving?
8.08
